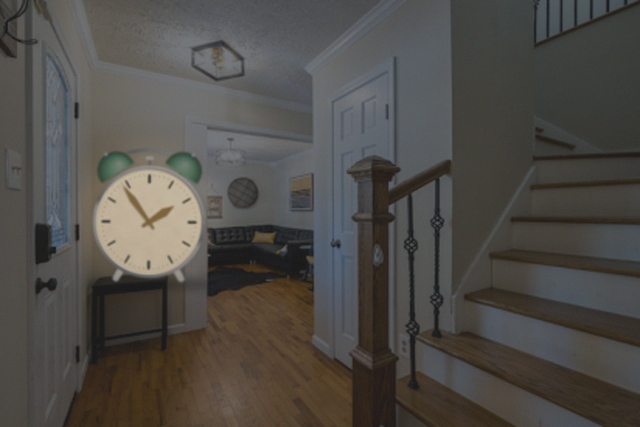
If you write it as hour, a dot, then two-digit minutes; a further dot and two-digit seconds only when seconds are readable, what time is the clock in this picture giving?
1.54
